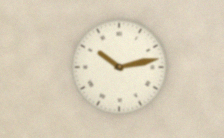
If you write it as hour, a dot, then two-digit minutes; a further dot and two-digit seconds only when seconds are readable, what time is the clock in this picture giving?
10.13
